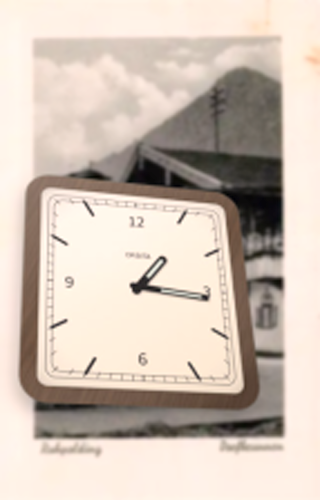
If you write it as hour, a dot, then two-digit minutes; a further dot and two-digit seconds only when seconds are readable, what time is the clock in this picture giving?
1.16
